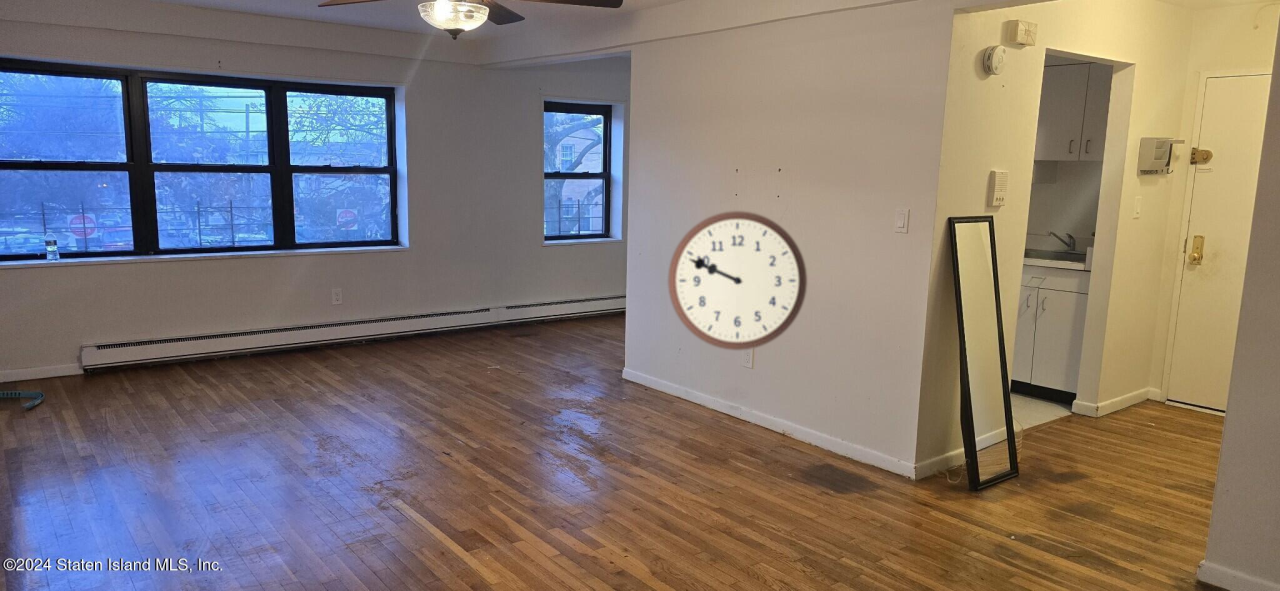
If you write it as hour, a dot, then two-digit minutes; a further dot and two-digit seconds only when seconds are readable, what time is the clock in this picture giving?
9.49
